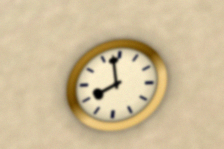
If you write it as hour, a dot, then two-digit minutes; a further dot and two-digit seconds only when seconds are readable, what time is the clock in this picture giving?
7.58
